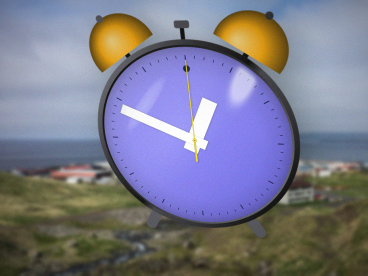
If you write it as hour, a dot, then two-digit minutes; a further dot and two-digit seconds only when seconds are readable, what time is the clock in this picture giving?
12.49.00
